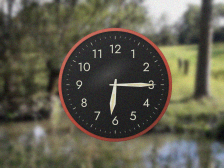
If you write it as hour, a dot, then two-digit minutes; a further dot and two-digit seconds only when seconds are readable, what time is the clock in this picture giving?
6.15
